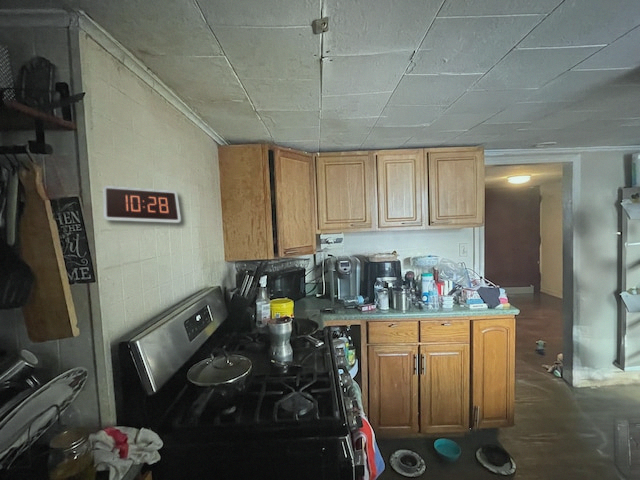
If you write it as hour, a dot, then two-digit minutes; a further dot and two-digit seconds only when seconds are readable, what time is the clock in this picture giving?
10.28
